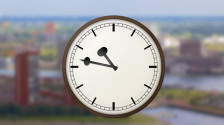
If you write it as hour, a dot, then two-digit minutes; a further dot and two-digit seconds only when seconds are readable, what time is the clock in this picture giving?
10.47
